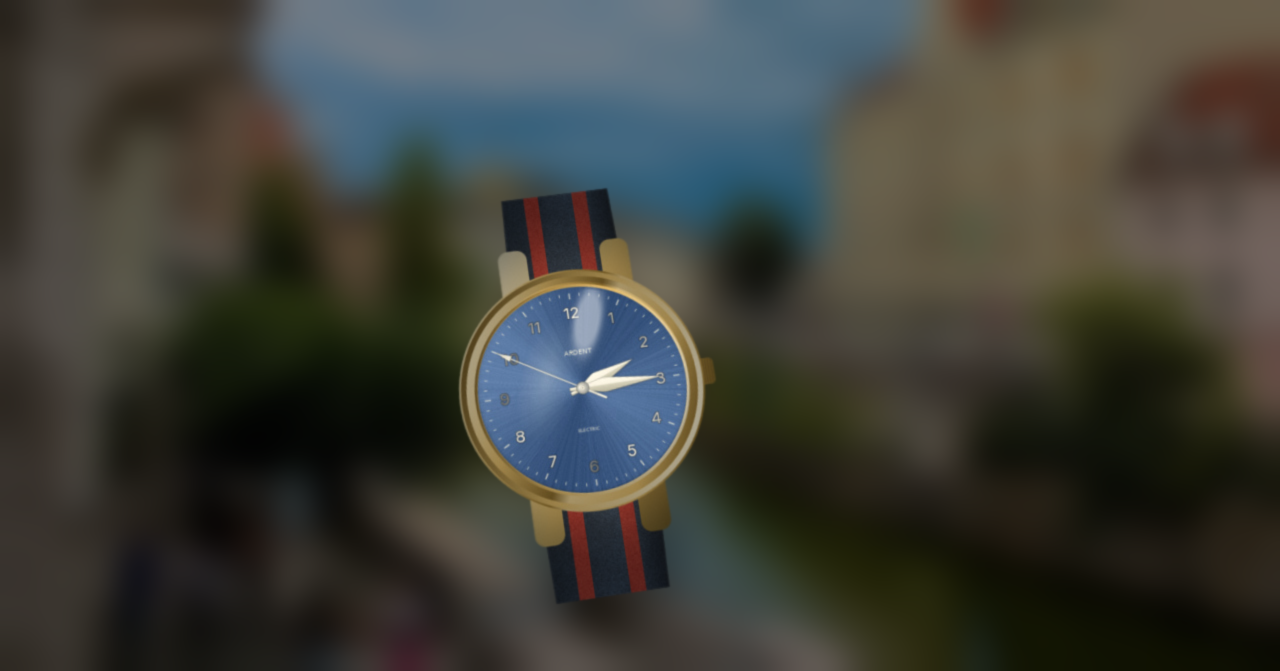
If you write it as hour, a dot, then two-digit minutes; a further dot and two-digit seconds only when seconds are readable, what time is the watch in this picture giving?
2.14.50
